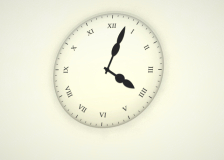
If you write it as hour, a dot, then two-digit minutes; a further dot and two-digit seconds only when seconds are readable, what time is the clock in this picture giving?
4.03
